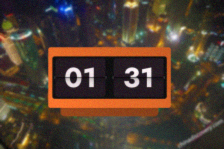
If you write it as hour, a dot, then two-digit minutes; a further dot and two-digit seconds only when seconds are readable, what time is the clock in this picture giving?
1.31
